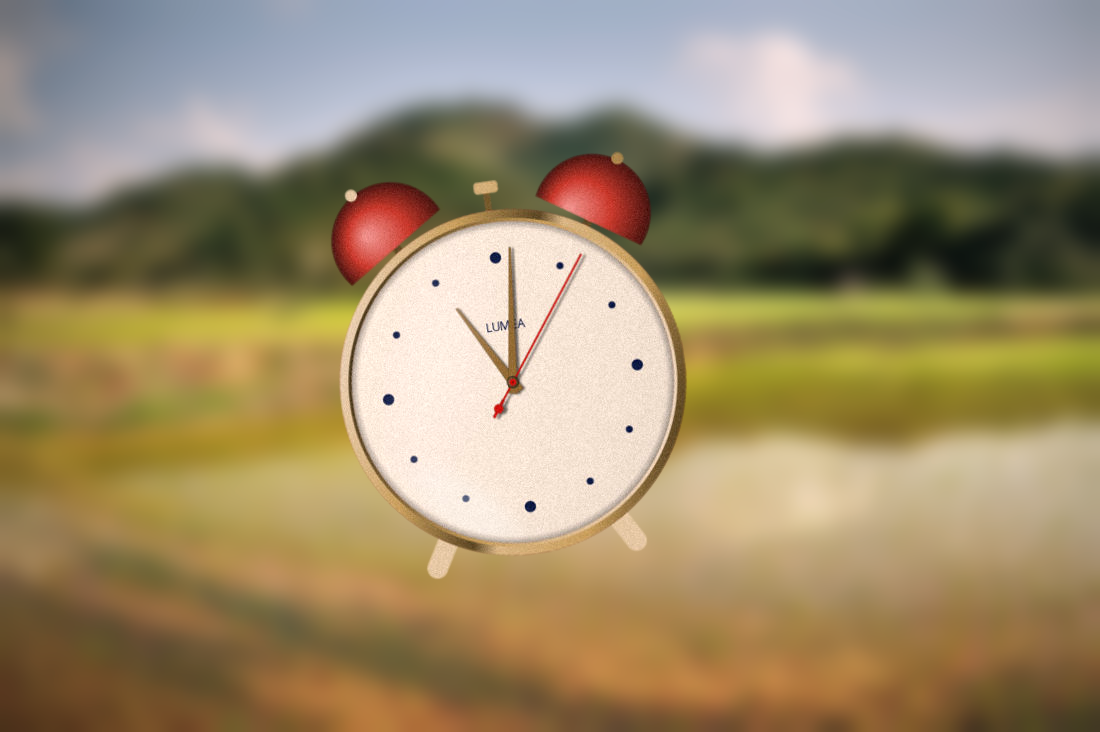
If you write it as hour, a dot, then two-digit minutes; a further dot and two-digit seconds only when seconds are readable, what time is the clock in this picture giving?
11.01.06
